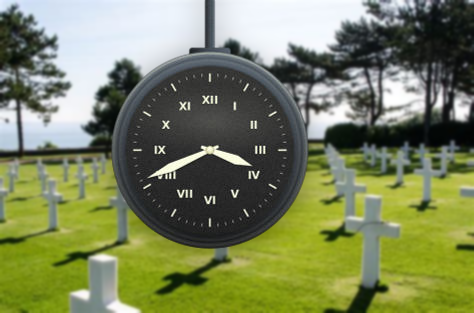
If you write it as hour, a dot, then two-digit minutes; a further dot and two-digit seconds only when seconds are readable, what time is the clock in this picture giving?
3.41
